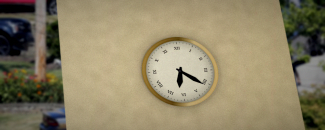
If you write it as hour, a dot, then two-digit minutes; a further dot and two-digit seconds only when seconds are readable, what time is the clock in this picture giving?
6.21
